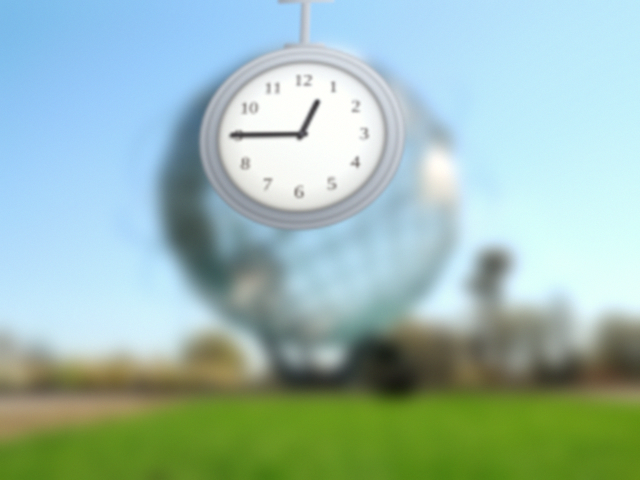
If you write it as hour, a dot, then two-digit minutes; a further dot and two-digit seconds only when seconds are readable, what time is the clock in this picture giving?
12.45
